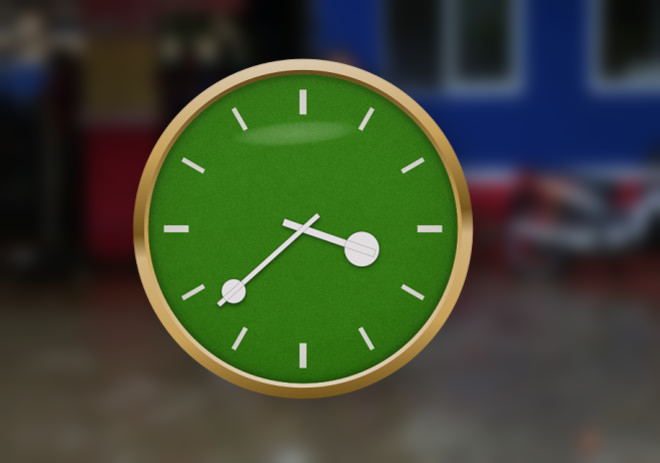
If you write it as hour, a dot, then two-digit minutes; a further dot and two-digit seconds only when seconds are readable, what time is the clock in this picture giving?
3.38
